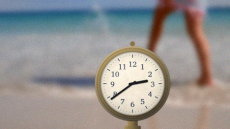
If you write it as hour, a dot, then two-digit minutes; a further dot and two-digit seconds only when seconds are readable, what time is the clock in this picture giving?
2.39
